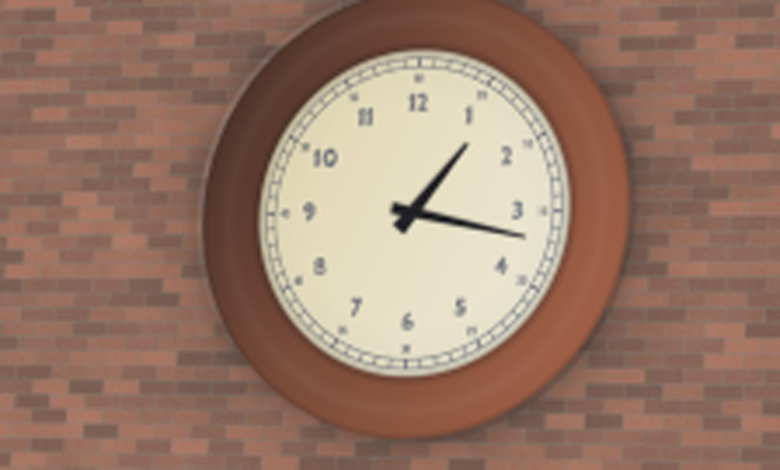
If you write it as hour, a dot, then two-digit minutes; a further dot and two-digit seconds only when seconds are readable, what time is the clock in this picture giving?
1.17
